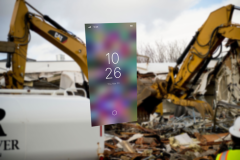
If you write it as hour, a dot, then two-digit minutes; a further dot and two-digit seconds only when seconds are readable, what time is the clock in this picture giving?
10.26
